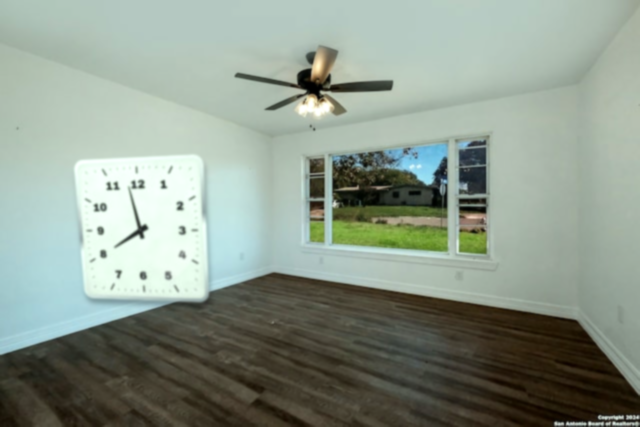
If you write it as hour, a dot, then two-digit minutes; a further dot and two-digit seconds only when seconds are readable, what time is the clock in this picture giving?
7.58
